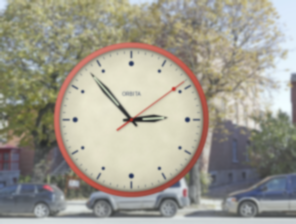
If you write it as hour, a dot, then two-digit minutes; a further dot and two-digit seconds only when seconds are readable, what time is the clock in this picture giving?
2.53.09
